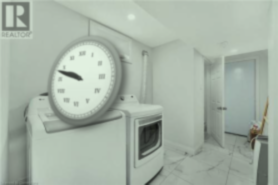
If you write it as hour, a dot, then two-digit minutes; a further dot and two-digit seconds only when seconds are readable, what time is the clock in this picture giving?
9.48
